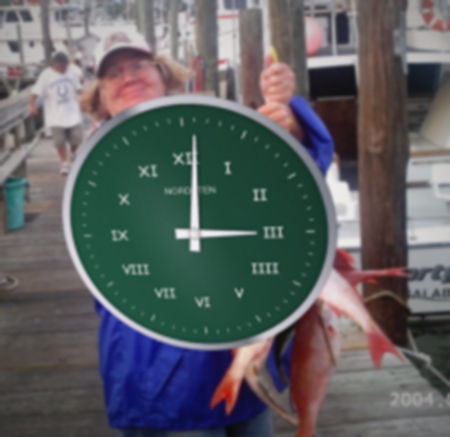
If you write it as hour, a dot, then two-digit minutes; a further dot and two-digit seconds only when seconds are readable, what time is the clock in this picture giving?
3.01
